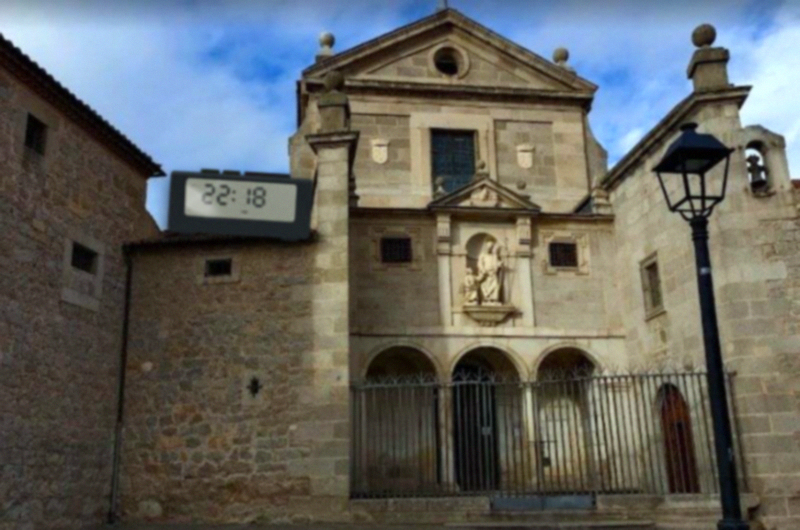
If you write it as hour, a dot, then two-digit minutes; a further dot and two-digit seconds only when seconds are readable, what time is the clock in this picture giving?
22.18
